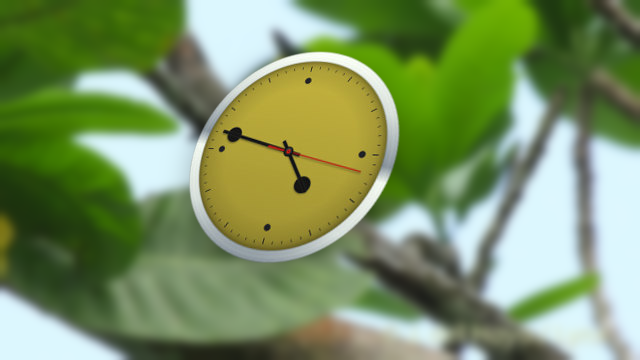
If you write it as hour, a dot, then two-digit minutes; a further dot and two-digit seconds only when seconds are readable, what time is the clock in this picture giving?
4.47.17
